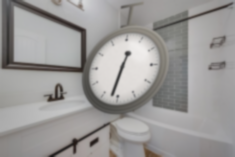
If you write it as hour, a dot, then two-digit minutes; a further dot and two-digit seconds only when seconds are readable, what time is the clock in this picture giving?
12.32
